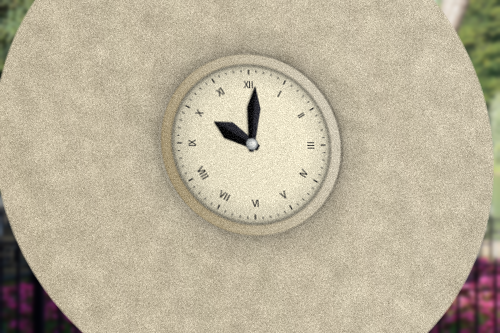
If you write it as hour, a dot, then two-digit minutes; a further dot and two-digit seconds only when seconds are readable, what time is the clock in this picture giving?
10.01
